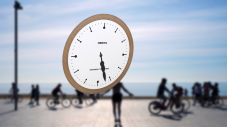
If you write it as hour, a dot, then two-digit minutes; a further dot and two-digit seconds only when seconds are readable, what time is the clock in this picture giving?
5.27
